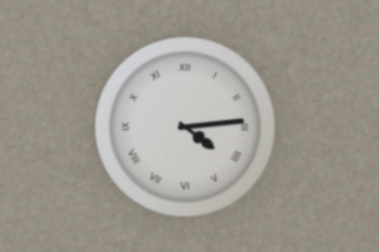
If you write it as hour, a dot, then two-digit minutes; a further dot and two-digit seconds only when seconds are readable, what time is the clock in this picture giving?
4.14
